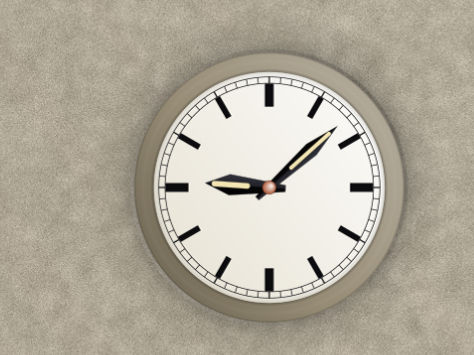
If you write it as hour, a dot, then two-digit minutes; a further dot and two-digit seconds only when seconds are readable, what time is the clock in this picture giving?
9.08
